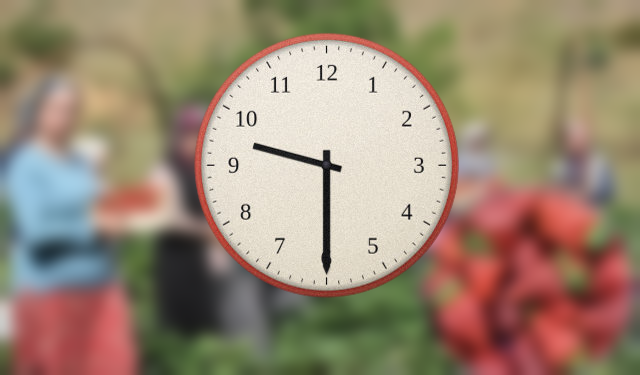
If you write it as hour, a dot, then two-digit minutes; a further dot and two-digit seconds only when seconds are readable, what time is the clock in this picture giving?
9.30
